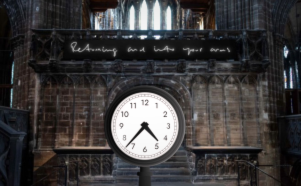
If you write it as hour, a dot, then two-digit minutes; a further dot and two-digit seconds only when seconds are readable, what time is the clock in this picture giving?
4.37
